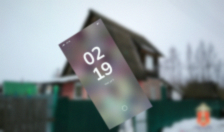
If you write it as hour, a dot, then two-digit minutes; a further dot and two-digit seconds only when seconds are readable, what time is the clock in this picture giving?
2.19
